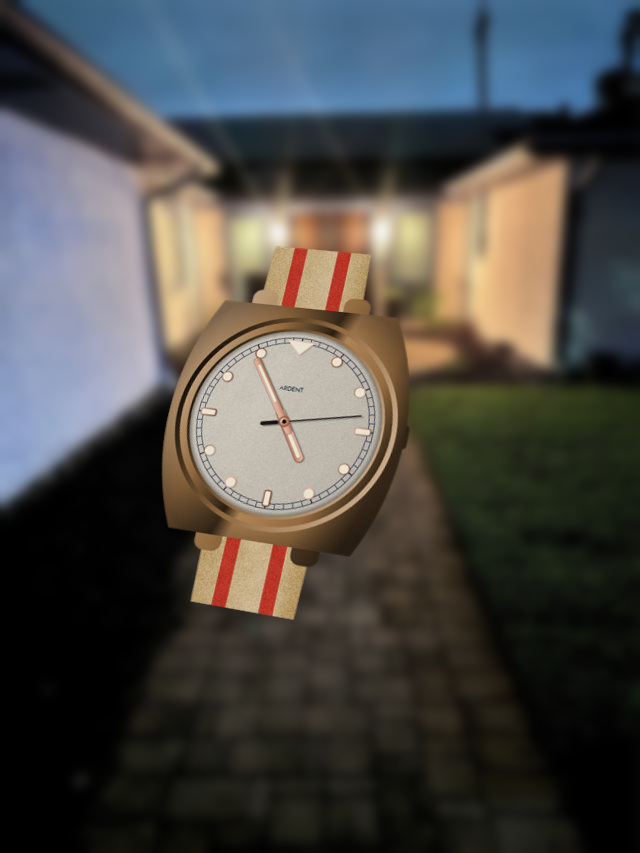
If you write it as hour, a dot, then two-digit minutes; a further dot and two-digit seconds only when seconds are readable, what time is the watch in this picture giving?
4.54.13
